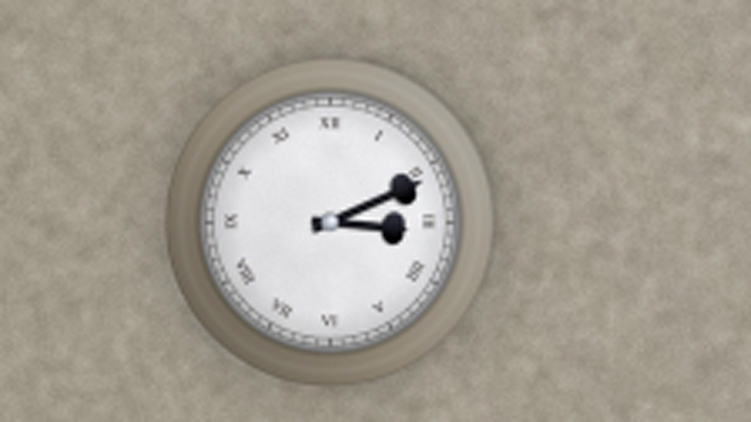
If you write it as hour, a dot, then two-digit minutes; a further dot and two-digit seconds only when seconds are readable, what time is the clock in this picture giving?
3.11
